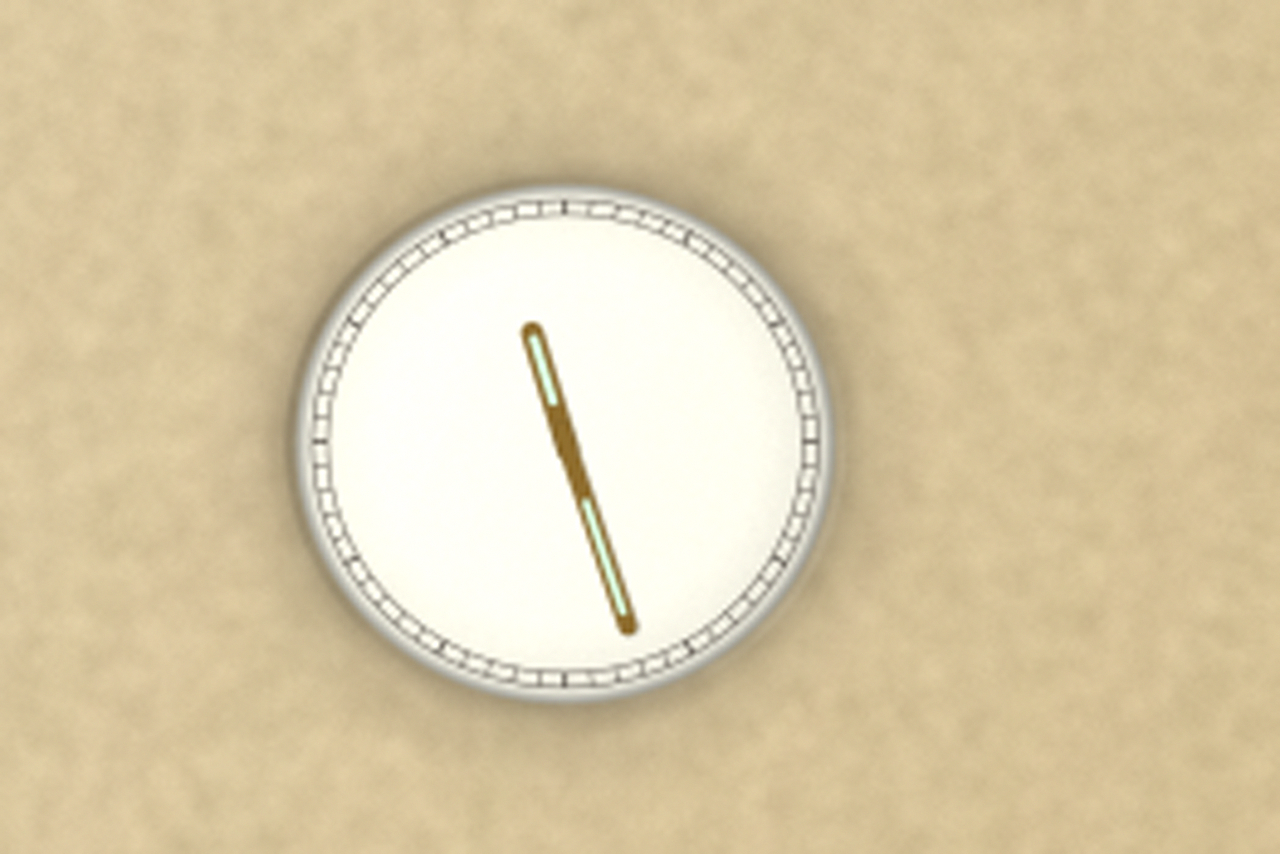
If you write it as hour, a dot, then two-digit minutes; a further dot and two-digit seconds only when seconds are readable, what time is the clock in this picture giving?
11.27
